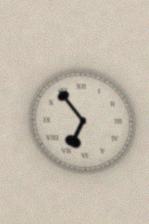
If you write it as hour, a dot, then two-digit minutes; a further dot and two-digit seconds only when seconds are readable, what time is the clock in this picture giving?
6.54
